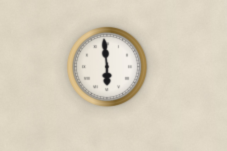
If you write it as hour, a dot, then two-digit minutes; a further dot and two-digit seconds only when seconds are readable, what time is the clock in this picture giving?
5.59
